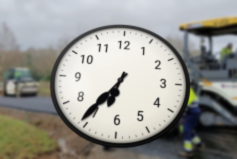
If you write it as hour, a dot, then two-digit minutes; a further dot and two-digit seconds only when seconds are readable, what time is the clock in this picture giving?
6.36
